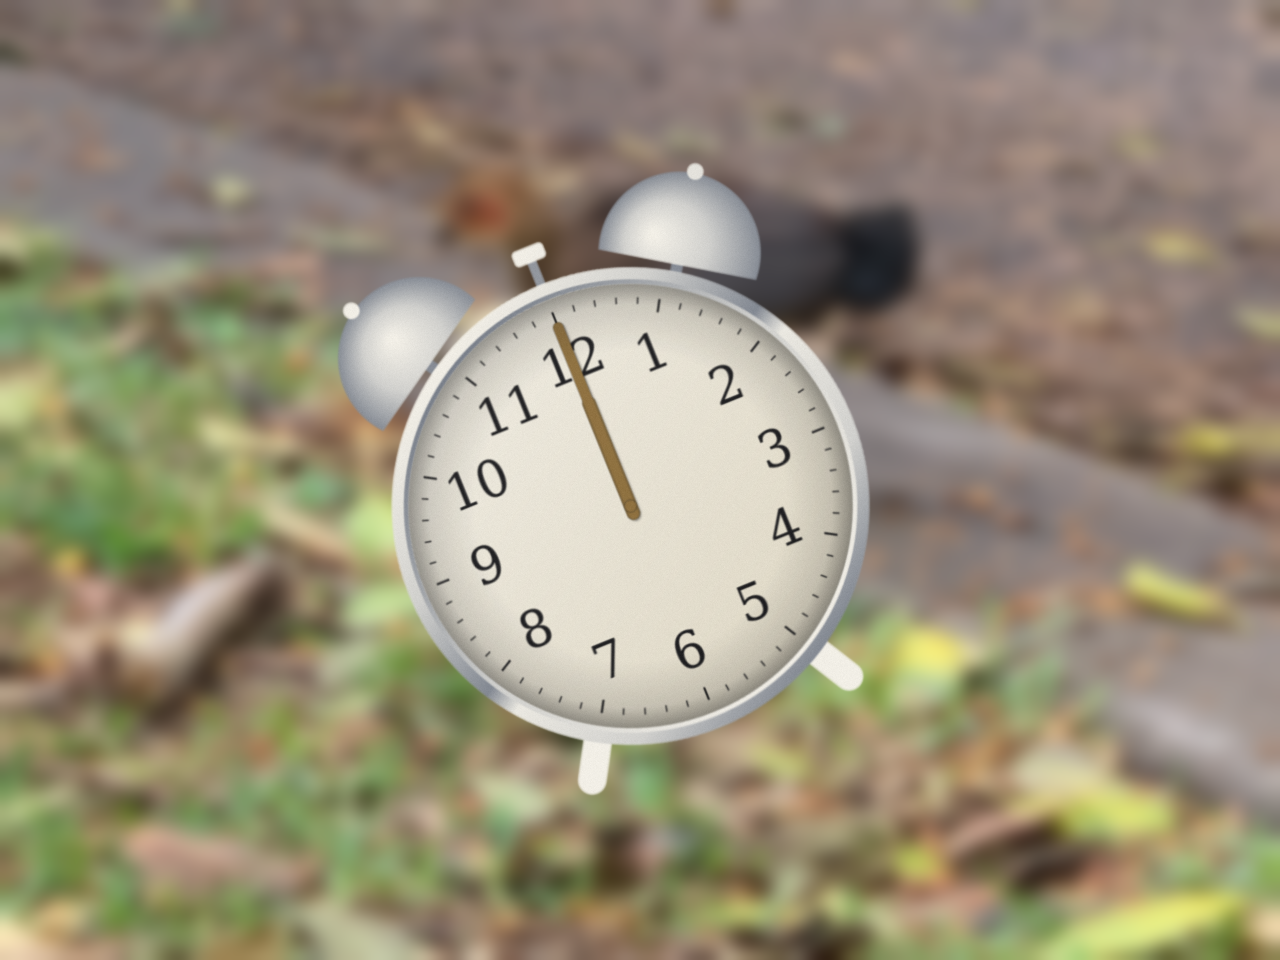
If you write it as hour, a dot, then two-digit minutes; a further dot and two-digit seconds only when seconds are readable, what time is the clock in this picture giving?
12.00
